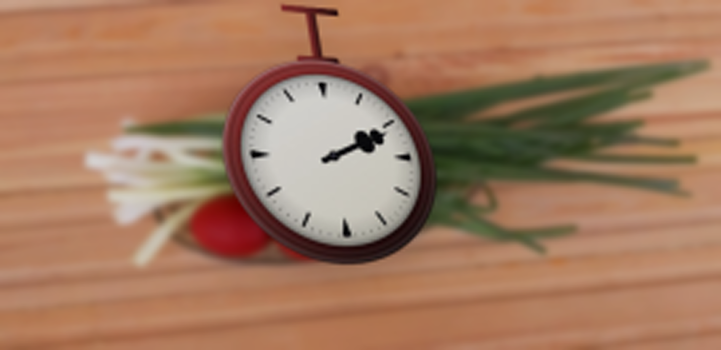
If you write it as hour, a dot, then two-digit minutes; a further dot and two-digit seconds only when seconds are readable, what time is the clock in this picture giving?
2.11
